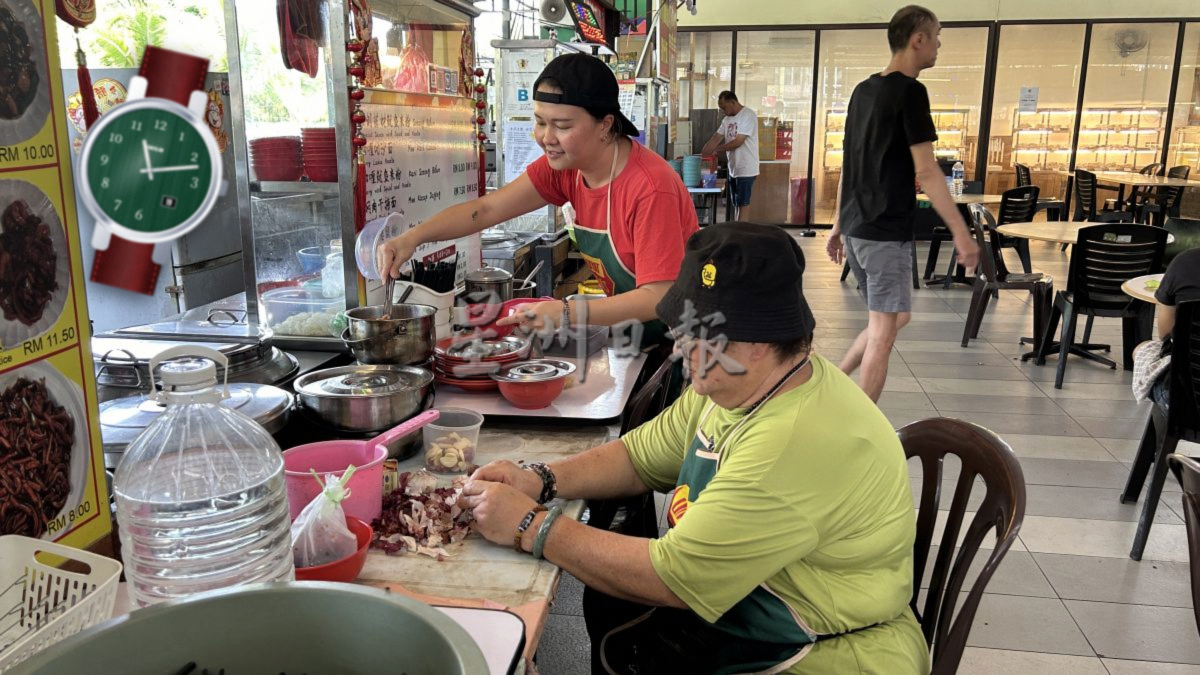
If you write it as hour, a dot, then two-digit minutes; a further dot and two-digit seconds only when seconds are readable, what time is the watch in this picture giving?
11.12
